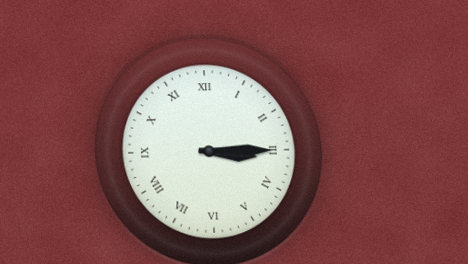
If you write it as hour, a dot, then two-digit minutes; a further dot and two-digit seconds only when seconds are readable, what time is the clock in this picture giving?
3.15
